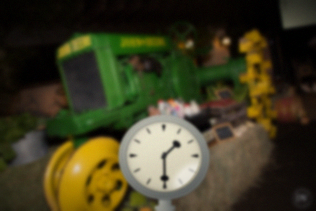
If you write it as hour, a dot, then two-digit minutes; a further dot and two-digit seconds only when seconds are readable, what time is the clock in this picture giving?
1.30
